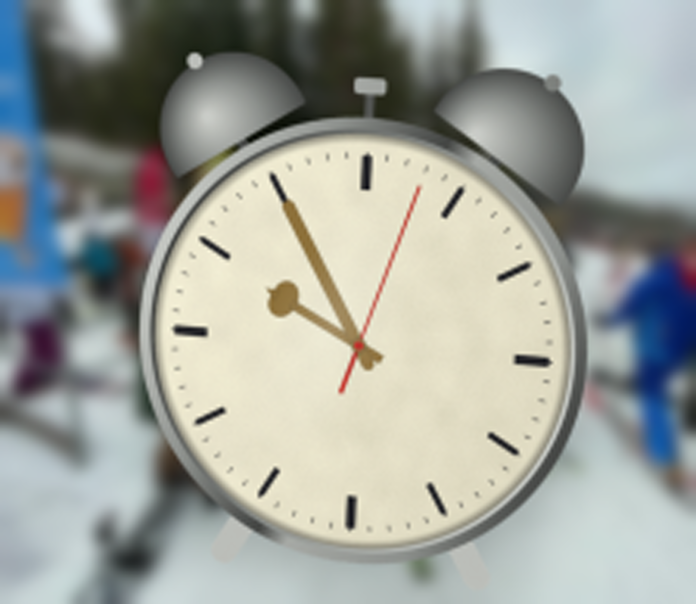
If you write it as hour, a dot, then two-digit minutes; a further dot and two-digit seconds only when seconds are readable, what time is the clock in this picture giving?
9.55.03
